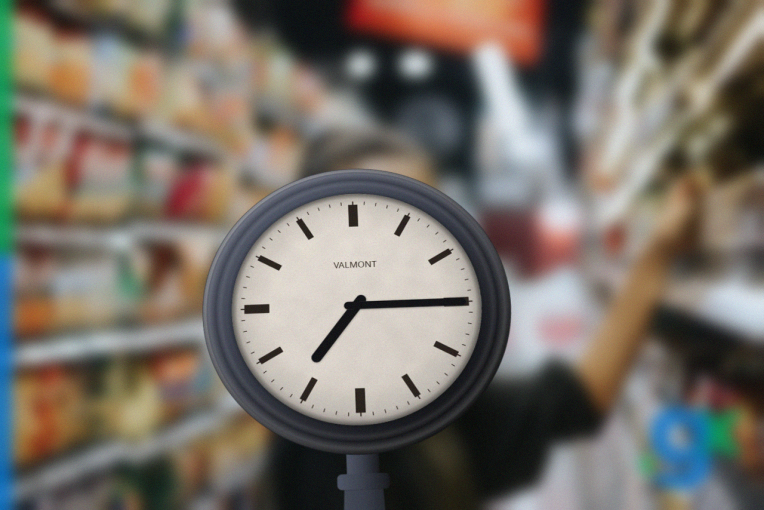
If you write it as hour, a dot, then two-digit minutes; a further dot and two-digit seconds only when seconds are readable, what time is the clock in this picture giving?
7.15
